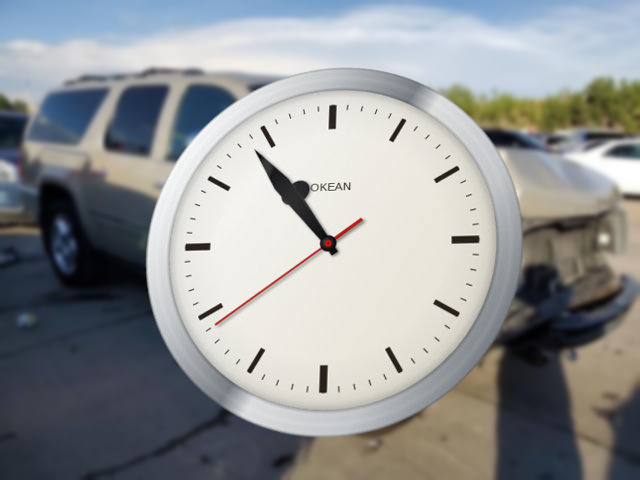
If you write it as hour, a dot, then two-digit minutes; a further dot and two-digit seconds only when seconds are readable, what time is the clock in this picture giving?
10.53.39
